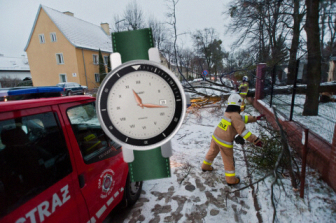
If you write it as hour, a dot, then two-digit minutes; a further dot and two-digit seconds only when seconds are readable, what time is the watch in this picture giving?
11.17
